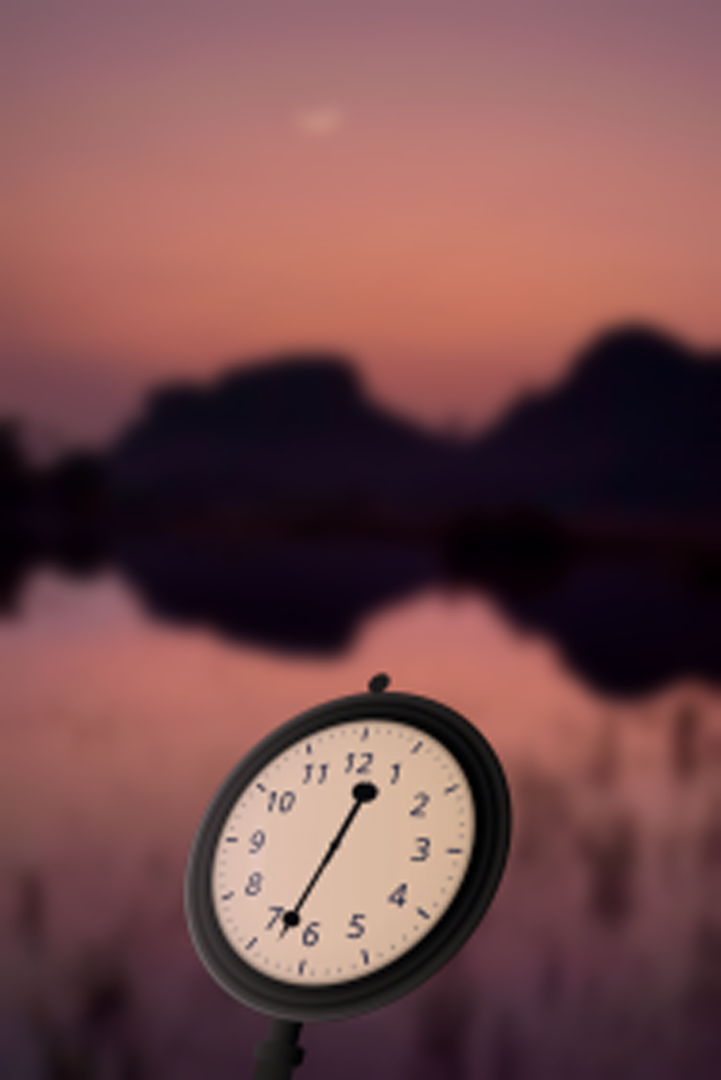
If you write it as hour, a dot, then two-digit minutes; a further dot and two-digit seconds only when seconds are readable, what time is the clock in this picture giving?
12.33
